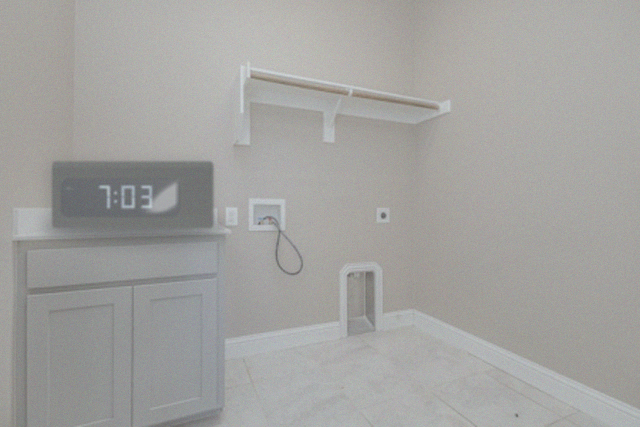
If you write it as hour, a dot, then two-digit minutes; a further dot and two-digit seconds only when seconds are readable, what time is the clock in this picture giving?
7.03
